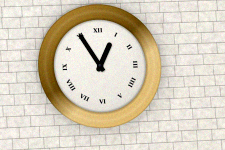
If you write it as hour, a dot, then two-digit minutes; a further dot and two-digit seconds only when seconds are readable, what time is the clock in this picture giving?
12.55
